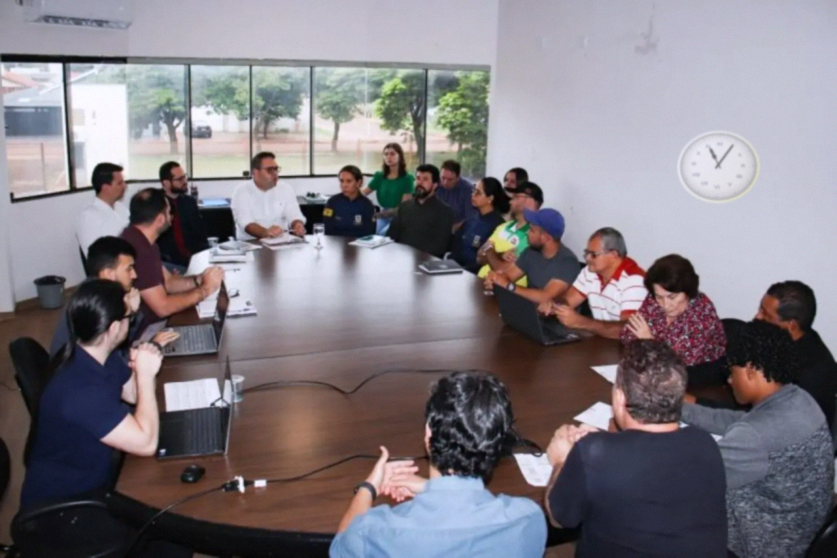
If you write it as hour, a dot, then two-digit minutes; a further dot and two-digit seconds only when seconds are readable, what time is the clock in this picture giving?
11.05
